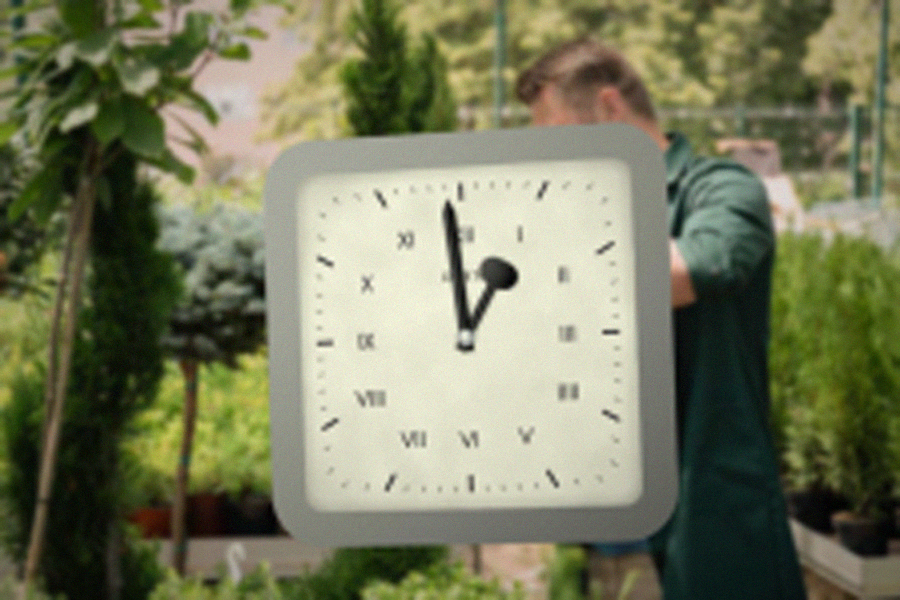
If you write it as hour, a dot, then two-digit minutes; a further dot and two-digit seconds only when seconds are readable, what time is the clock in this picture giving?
12.59
